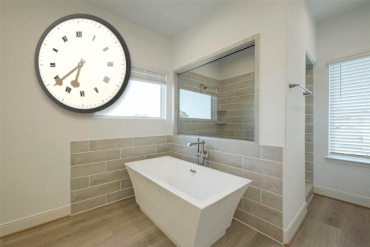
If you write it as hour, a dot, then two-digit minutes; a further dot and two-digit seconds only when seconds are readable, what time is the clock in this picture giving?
6.39
